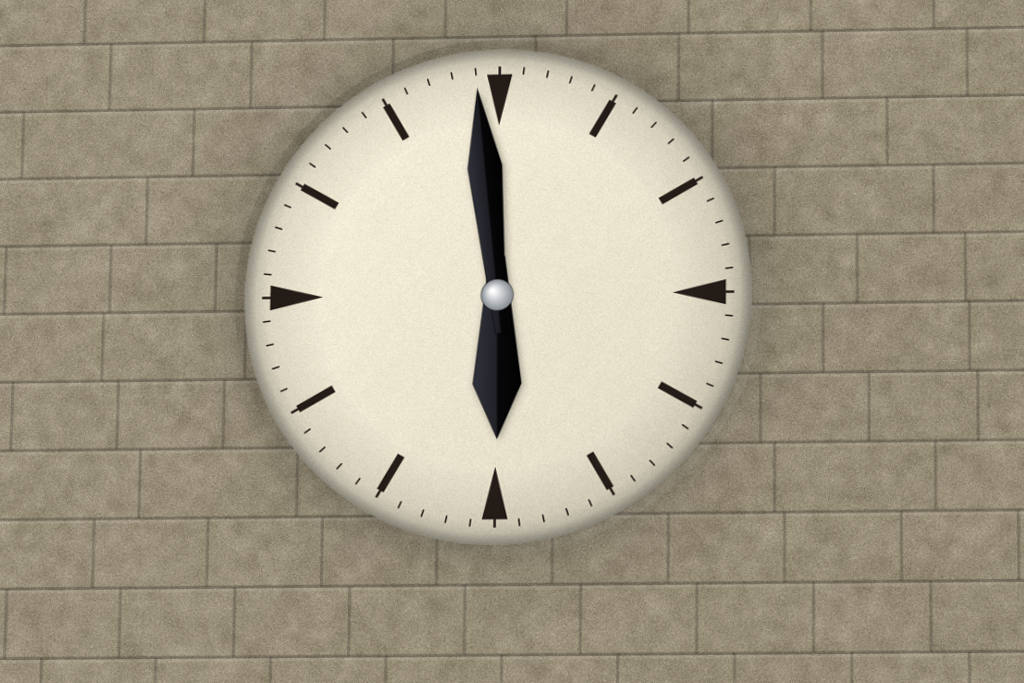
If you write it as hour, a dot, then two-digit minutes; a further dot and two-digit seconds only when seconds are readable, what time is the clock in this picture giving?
5.59
